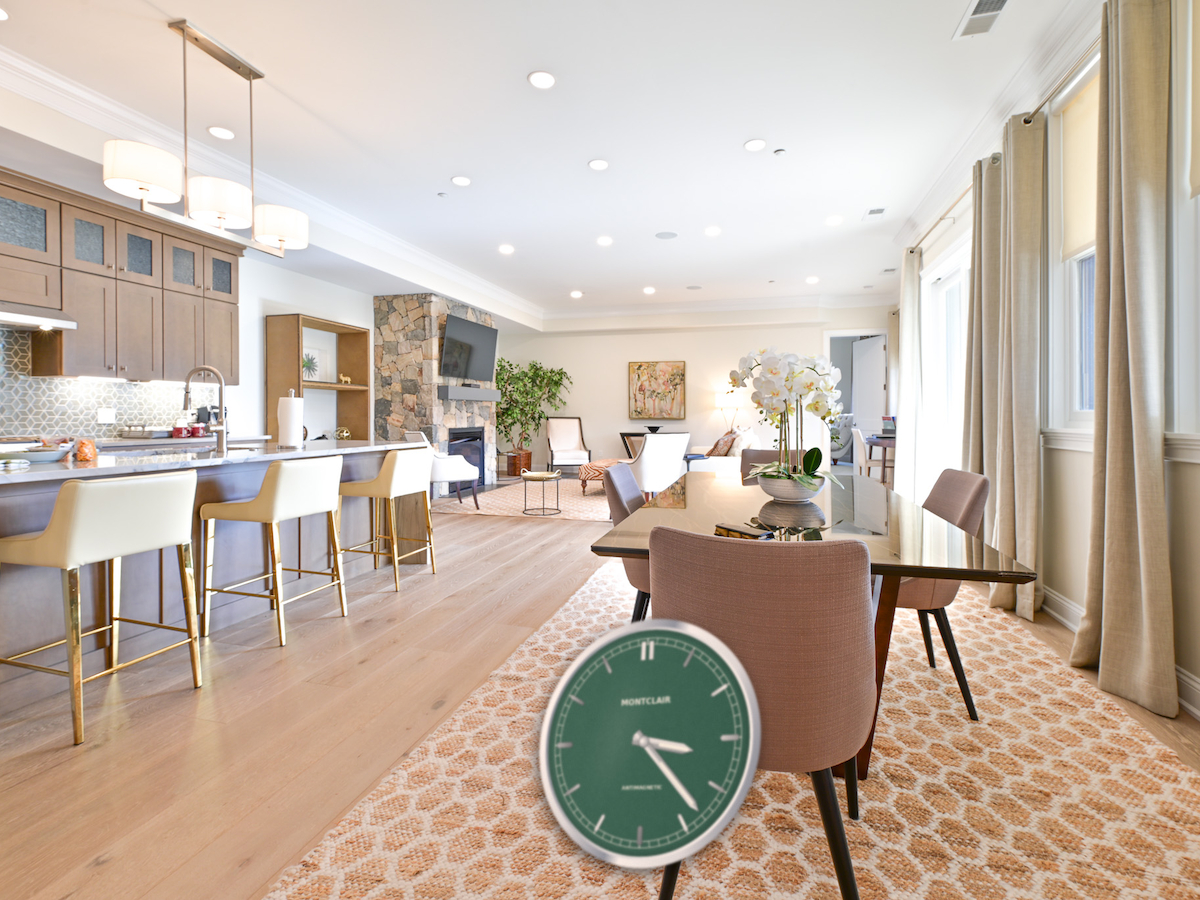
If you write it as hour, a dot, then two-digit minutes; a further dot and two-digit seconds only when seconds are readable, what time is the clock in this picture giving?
3.23
